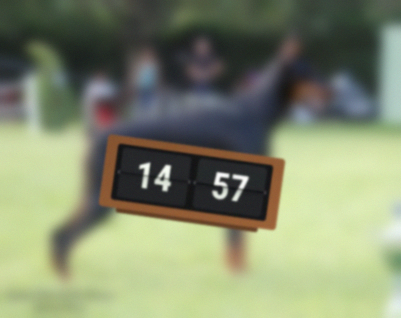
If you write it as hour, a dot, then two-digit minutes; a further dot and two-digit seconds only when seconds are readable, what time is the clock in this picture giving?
14.57
